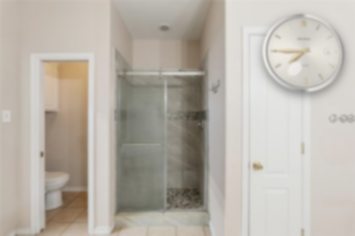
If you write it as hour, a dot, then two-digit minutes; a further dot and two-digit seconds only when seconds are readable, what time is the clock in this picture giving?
7.45
